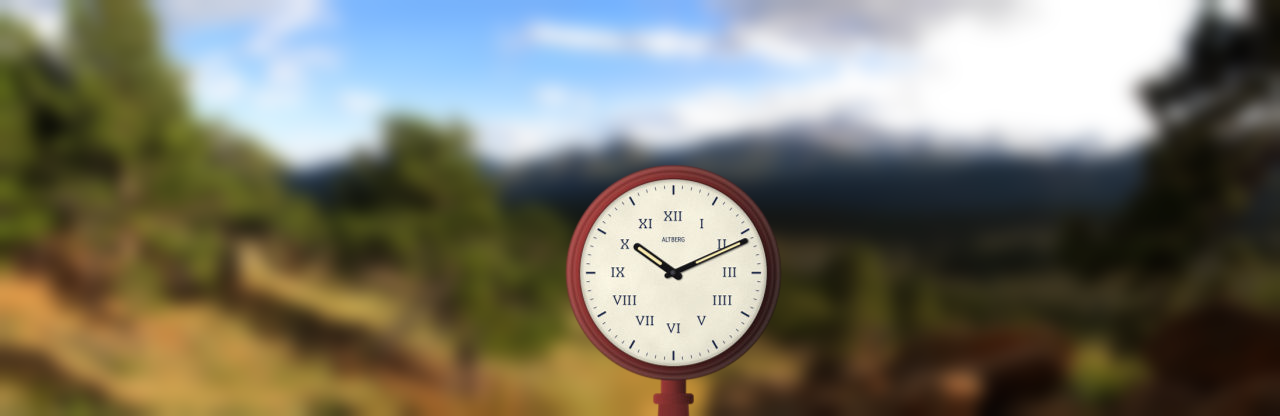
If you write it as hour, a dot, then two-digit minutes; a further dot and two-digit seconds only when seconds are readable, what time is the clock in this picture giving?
10.11
